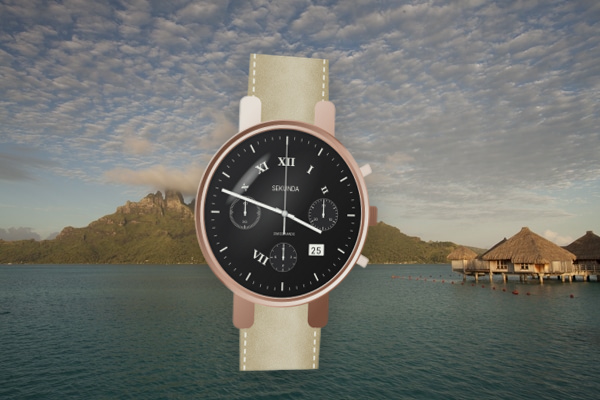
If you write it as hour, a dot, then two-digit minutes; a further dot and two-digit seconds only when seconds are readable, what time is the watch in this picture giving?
3.48
